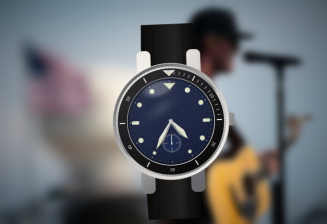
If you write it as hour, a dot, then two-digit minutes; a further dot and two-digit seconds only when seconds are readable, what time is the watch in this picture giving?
4.35
